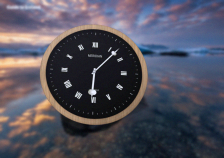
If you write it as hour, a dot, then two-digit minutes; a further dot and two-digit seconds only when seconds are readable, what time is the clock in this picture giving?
6.07
